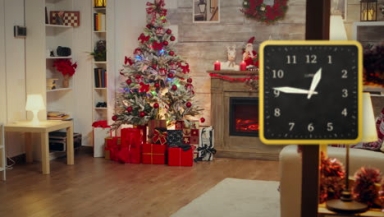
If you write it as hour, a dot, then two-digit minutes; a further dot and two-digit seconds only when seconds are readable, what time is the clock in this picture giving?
12.46
